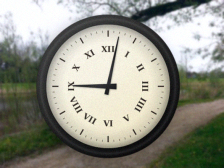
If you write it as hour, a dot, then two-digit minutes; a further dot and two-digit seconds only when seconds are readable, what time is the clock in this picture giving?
9.02
